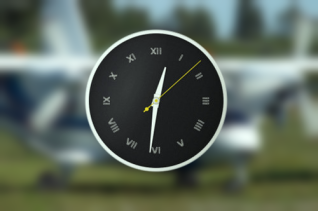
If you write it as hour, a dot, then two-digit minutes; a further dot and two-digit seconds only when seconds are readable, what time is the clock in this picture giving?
12.31.08
